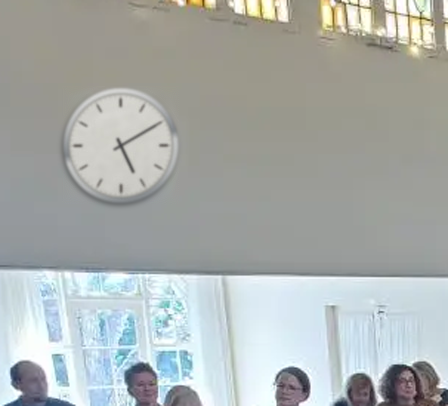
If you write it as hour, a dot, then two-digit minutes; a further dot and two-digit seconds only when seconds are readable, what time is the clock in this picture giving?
5.10
